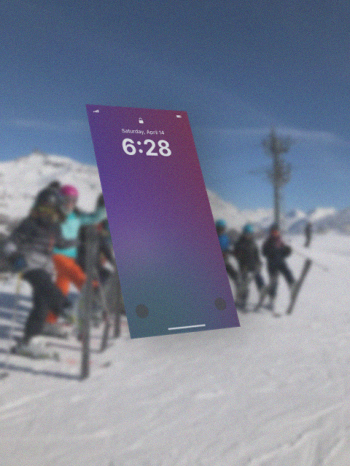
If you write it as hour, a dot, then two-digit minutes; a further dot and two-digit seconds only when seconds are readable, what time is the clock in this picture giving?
6.28
